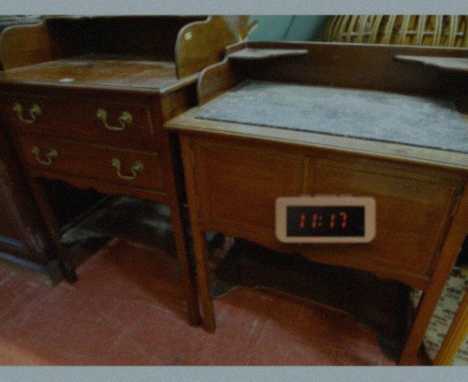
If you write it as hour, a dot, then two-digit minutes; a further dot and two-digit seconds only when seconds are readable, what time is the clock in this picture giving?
11.17
